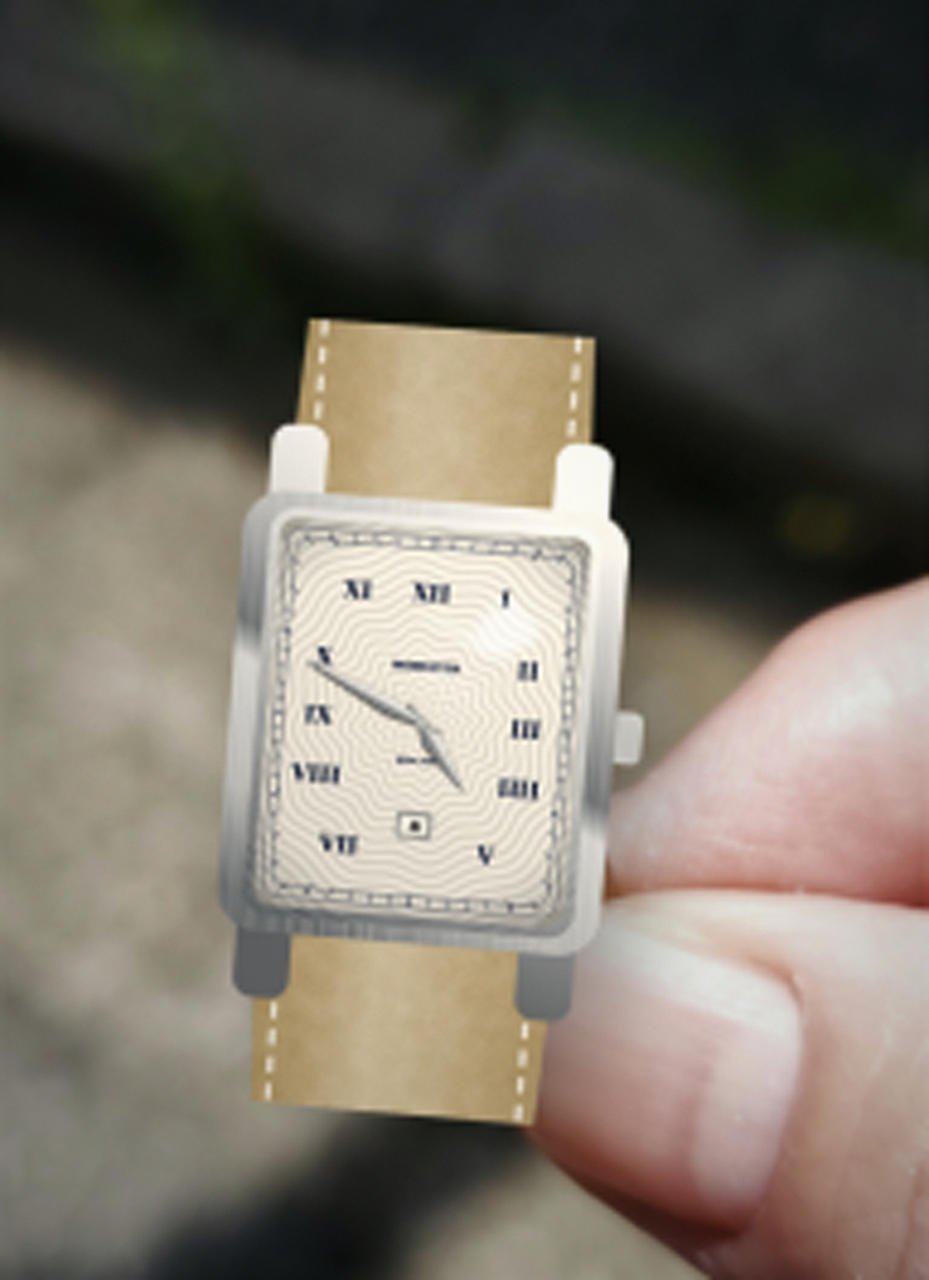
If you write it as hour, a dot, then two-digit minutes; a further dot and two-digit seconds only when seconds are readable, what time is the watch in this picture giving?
4.49
